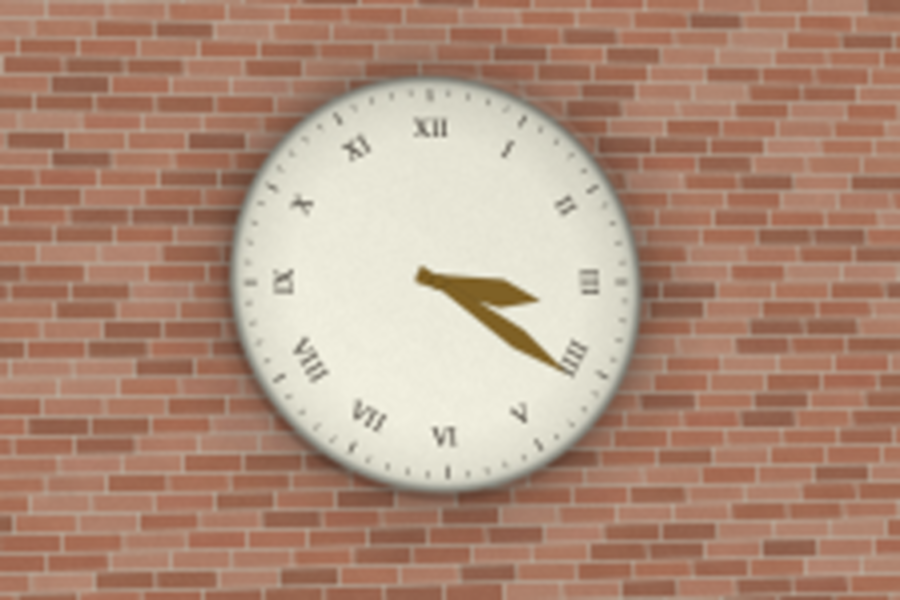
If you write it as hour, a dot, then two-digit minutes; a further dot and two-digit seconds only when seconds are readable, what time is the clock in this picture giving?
3.21
